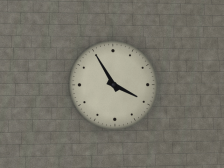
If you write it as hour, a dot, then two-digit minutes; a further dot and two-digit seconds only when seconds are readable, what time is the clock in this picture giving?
3.55
